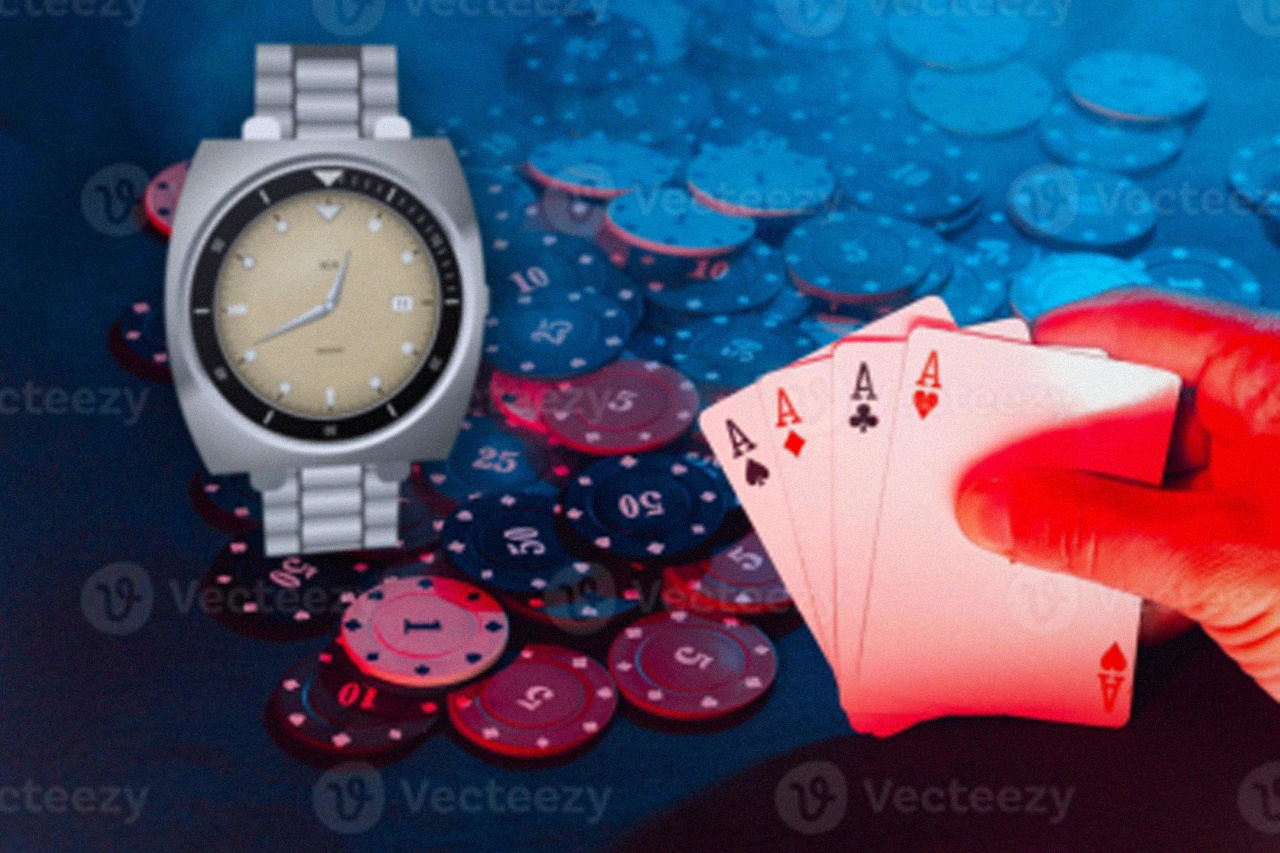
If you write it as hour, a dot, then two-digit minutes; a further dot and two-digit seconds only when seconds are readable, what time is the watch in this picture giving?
12.41
